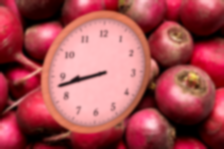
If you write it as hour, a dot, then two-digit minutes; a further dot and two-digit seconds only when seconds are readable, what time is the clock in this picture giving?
8.43
